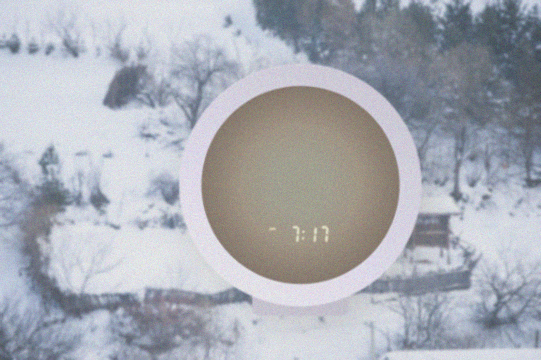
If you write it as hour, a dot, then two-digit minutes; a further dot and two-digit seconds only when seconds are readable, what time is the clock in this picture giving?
7.17
